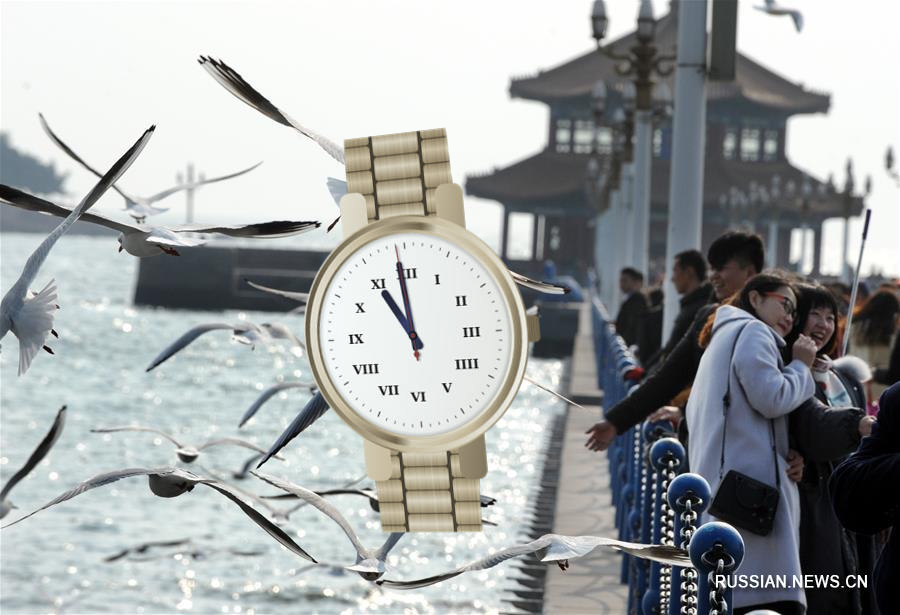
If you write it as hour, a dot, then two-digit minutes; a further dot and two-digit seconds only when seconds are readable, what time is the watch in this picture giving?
10.58.59
